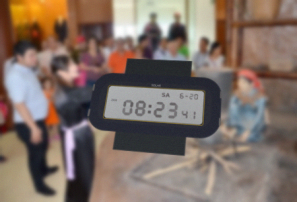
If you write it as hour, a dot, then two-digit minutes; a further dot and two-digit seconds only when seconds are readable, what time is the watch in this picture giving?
8.23.41
